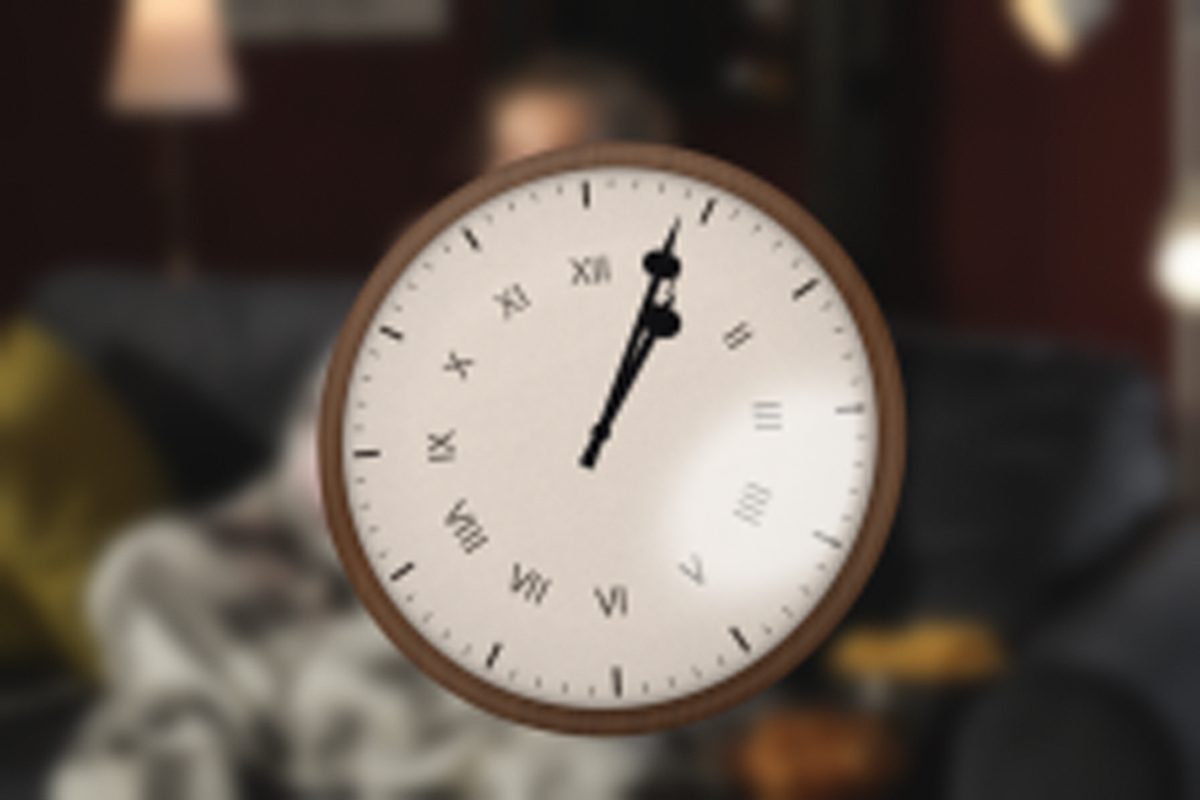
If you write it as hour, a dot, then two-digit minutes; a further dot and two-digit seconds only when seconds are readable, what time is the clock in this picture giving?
1.04
